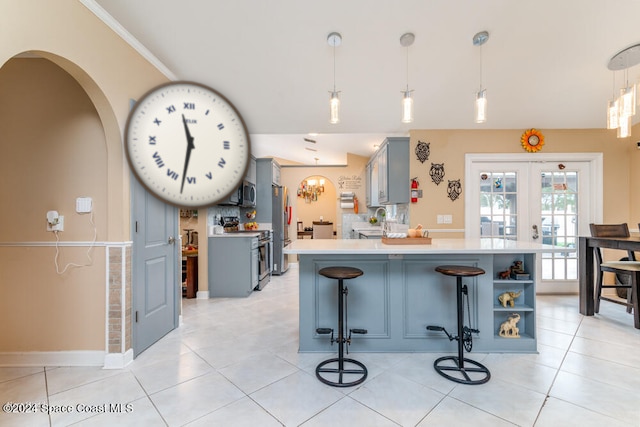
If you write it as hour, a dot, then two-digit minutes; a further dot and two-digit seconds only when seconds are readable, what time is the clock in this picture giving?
11.32
